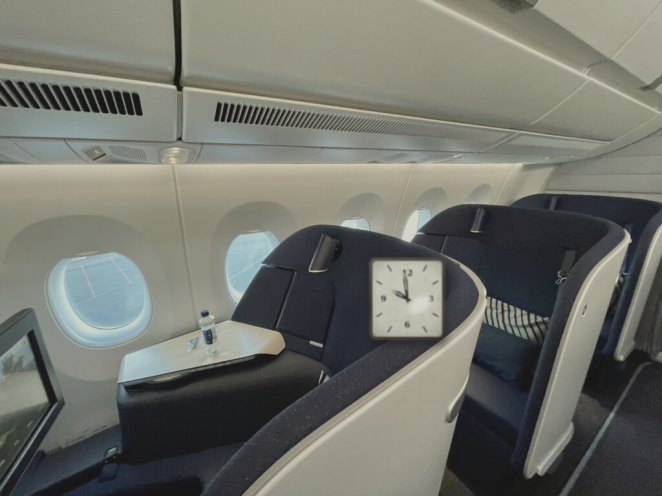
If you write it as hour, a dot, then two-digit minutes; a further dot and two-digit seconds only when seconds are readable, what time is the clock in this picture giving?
9.59
